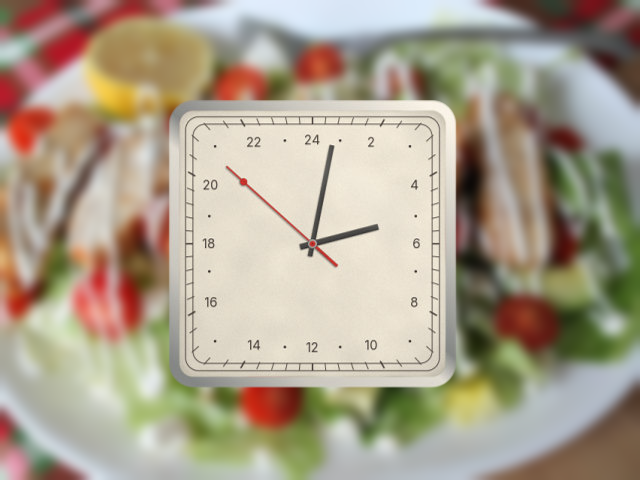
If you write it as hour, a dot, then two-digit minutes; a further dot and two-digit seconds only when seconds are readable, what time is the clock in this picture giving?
5.01.52
